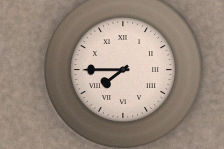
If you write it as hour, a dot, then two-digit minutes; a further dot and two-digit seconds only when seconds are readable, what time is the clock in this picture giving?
7.45
